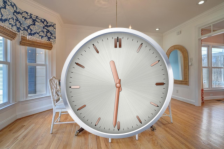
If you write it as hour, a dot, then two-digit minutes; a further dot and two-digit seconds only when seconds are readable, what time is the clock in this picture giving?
11.31
